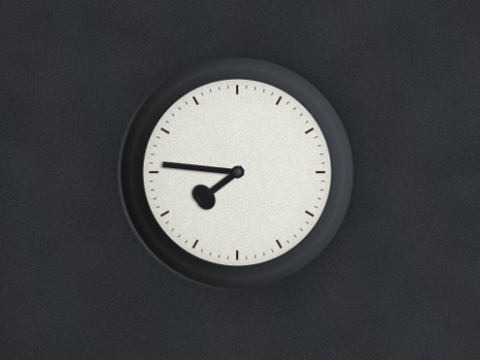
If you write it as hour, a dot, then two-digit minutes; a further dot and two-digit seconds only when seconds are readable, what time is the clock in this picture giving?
7.46
